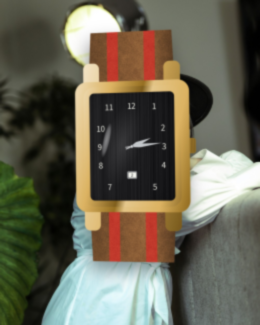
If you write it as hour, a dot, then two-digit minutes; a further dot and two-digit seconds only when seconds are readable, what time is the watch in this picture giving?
2.14
